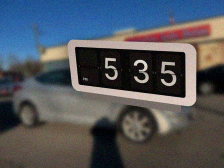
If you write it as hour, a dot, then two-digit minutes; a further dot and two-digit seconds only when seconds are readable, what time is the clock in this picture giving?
5.35
